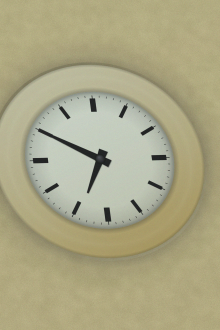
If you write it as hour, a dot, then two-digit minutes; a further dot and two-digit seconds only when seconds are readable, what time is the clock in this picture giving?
6.50
